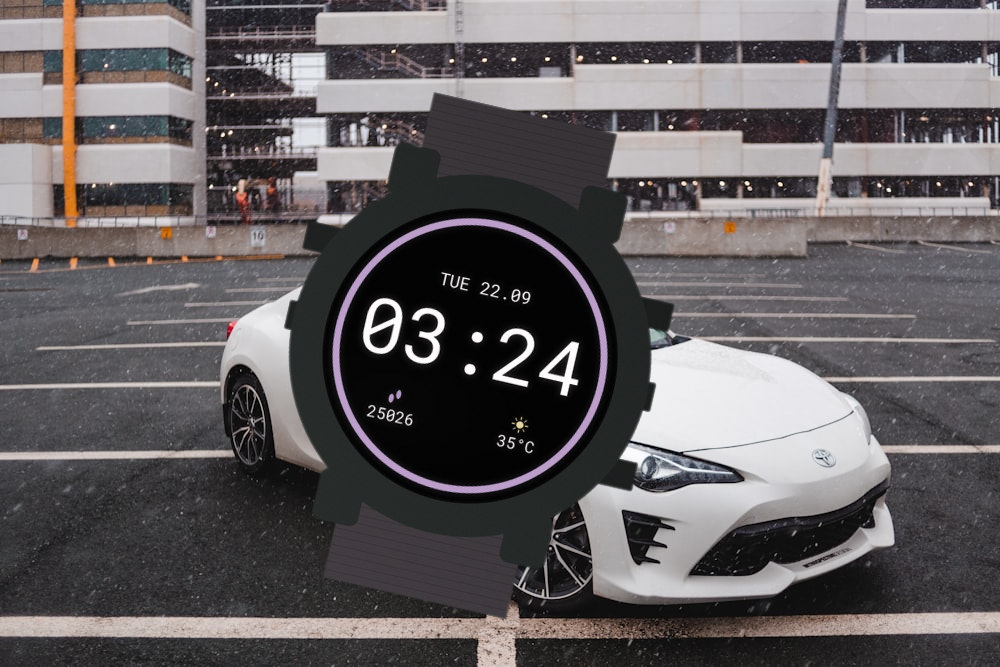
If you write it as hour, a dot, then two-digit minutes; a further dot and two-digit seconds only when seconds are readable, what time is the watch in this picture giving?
3.24
